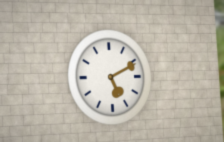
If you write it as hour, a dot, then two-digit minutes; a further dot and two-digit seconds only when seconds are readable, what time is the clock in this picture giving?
5.11
